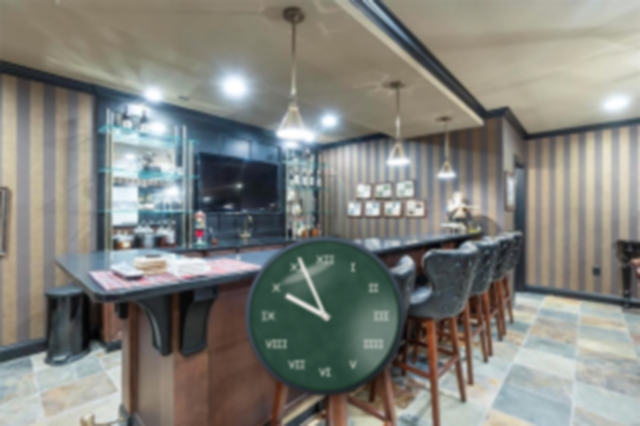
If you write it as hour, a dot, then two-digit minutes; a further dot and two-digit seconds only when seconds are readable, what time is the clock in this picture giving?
9.56
